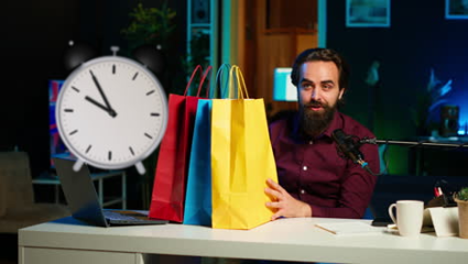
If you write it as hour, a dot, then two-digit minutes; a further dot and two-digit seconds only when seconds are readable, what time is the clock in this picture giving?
9.55
